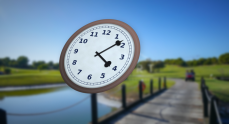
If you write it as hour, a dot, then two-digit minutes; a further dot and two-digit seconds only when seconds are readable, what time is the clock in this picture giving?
4.08
